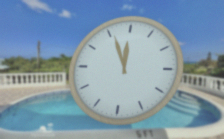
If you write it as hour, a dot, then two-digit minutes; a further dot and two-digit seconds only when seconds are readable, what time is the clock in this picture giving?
11.56
